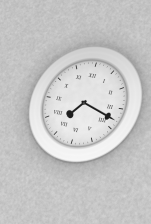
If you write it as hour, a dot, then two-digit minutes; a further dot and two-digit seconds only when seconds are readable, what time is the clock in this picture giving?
7.18
